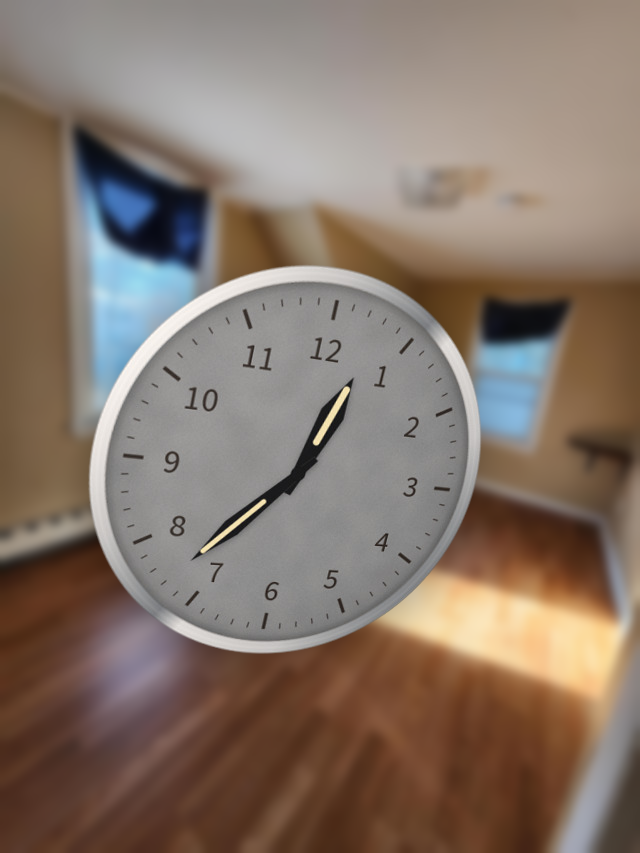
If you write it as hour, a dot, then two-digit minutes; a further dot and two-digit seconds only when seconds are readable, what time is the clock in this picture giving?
12.37
